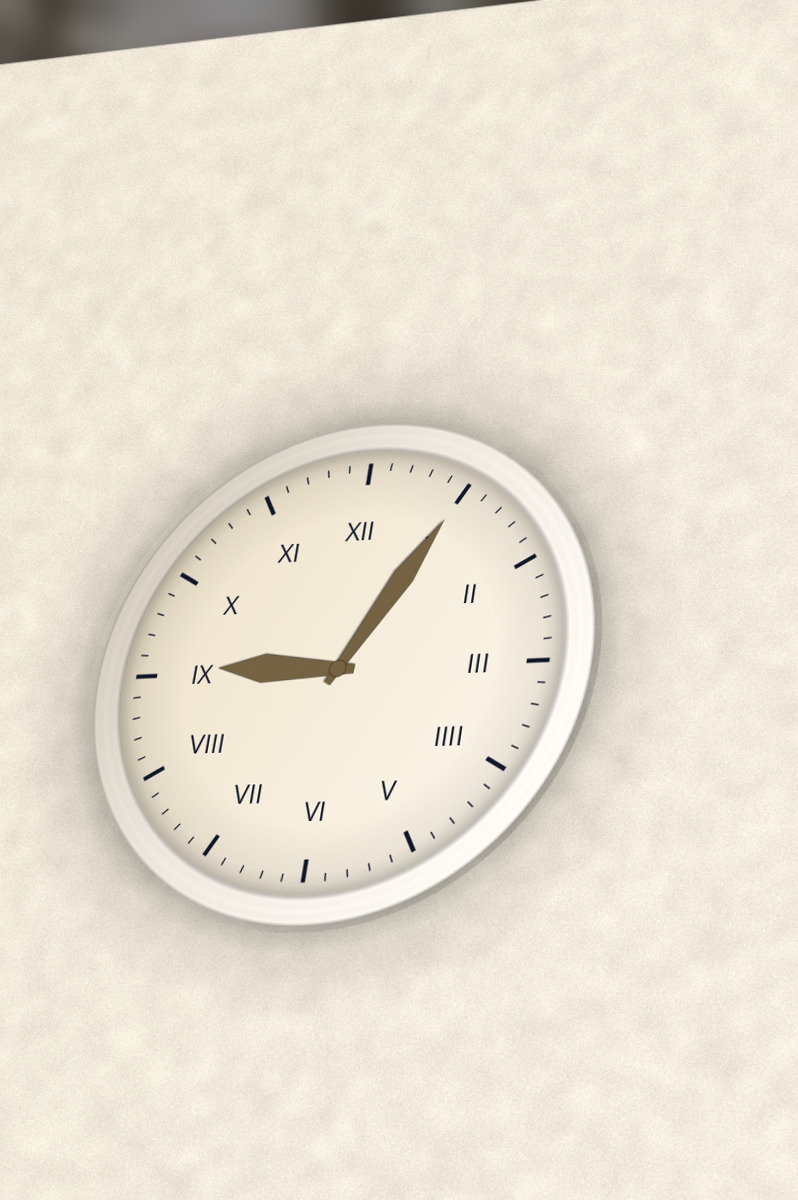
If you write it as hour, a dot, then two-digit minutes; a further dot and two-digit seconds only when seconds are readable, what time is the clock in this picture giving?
9.05
